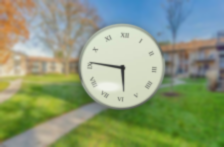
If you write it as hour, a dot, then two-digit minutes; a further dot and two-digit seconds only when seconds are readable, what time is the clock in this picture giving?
5.46
